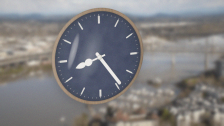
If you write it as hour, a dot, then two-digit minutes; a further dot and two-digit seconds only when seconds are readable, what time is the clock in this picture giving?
8.24
